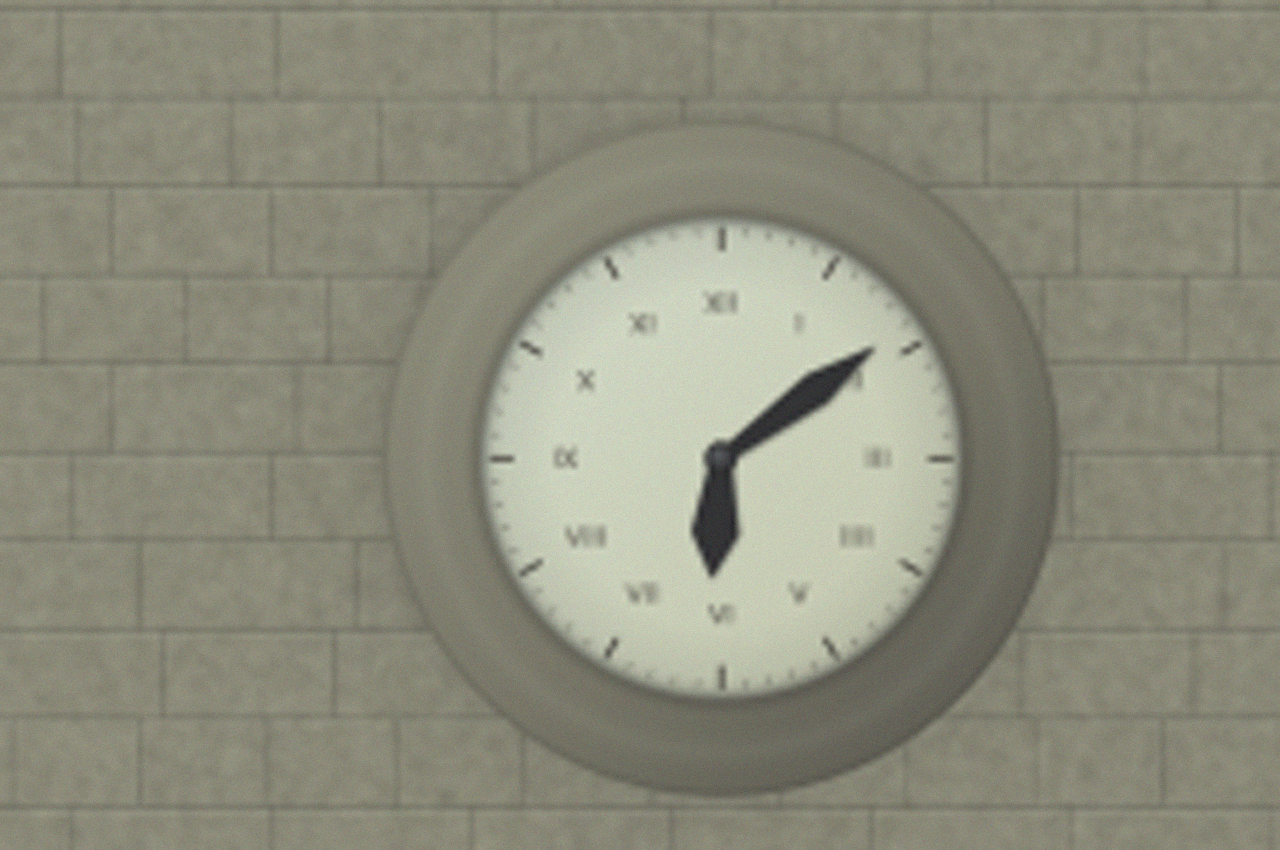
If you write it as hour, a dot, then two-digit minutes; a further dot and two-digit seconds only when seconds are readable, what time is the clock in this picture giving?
6.09
